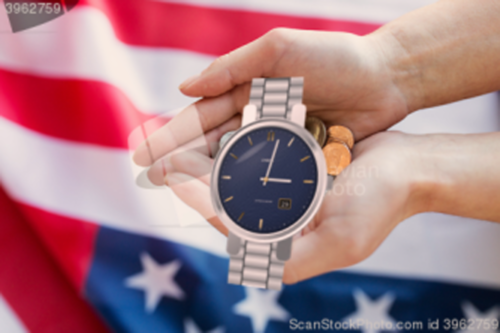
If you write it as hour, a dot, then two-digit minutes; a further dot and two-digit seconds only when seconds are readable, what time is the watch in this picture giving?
3.02
